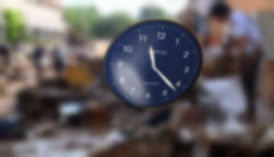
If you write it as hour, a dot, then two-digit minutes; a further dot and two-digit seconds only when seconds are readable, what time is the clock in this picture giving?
11.22
